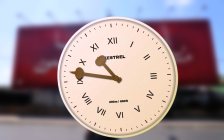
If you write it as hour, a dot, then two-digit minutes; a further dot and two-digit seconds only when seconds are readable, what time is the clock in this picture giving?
10.47
